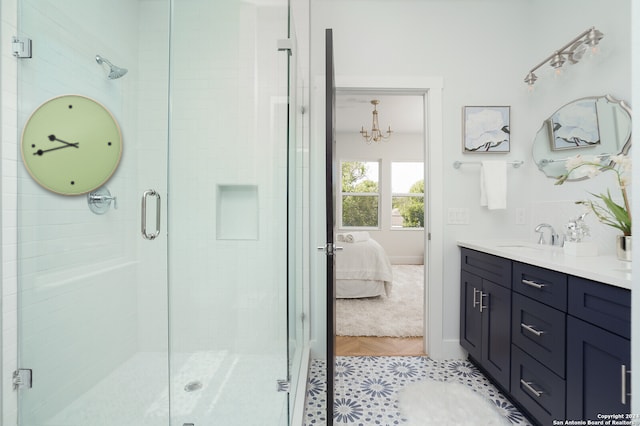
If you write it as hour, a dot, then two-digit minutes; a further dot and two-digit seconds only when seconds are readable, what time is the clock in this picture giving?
9.43
